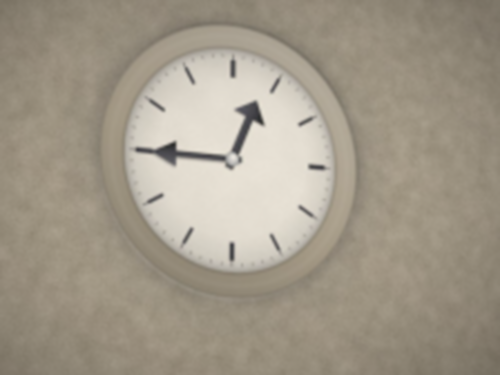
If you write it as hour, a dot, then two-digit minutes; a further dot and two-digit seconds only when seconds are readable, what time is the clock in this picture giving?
12.45
